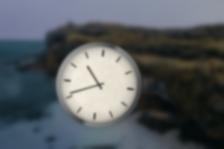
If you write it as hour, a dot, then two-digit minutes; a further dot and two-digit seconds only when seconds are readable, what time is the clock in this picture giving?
10.41
